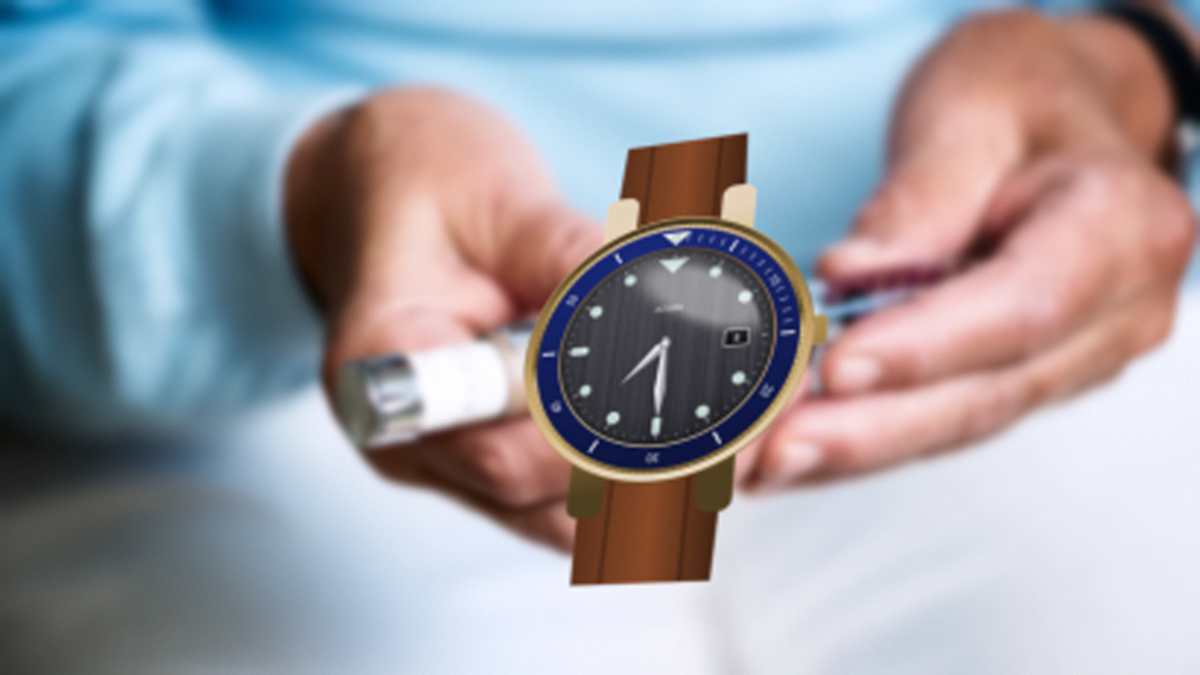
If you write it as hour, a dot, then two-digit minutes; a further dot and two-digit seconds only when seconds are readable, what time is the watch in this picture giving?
7.30
